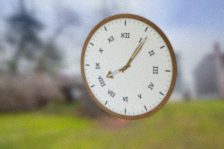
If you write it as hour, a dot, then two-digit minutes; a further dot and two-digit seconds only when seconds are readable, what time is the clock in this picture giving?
8.06
